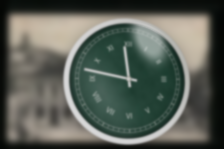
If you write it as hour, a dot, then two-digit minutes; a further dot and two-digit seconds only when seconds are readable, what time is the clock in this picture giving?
11.47
